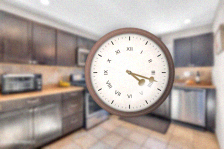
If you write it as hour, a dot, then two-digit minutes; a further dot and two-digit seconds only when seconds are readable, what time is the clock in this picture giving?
4.18
